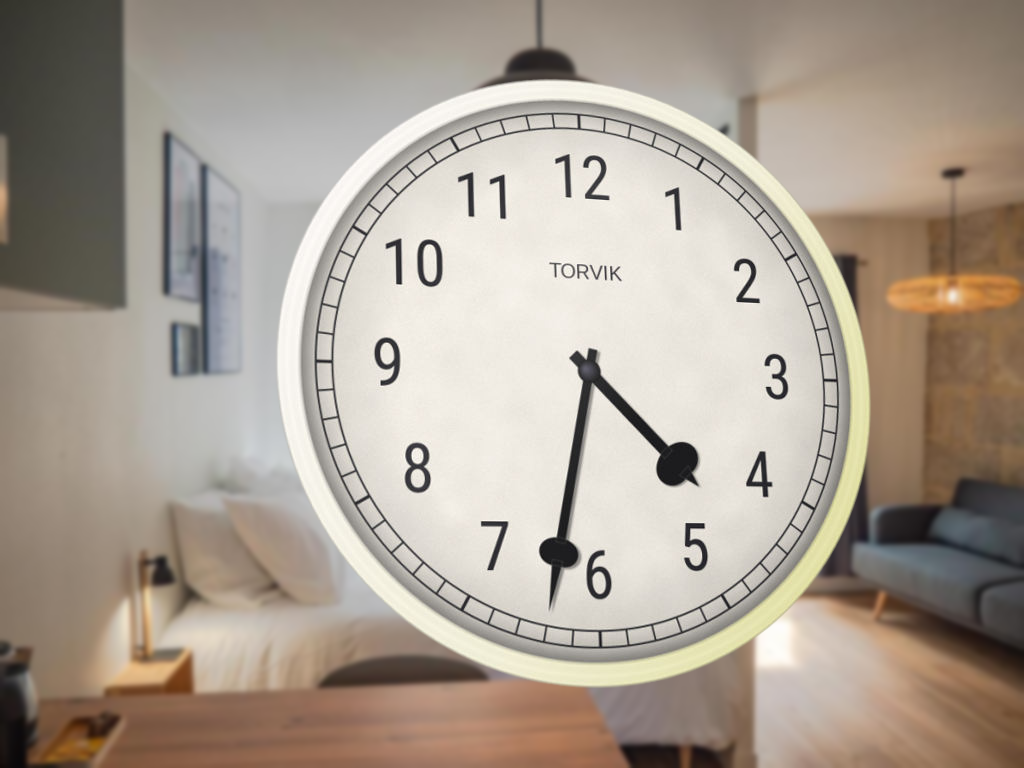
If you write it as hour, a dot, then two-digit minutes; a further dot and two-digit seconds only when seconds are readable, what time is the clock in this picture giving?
4.32
